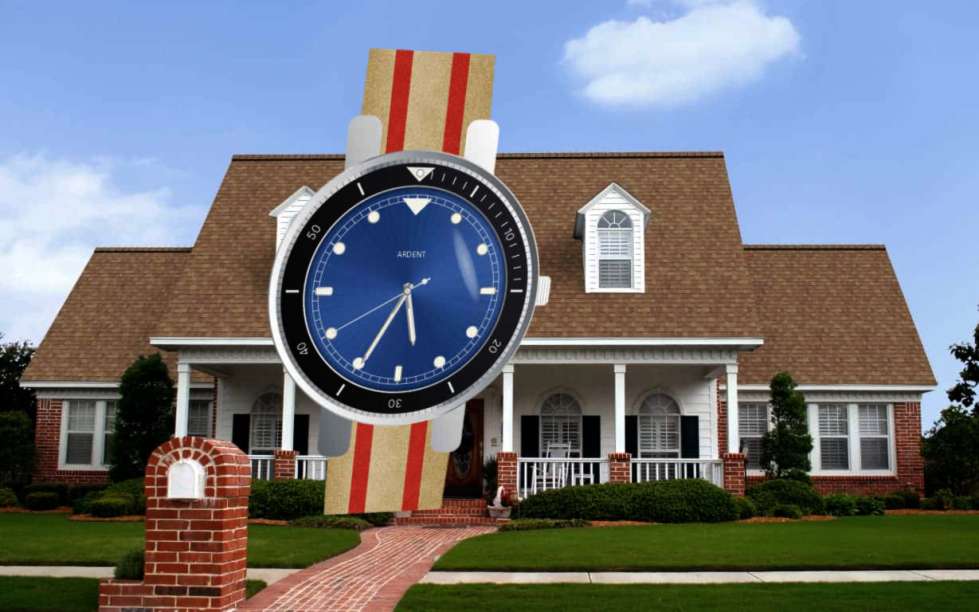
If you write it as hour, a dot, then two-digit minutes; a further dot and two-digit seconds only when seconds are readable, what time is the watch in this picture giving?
5.34.40
